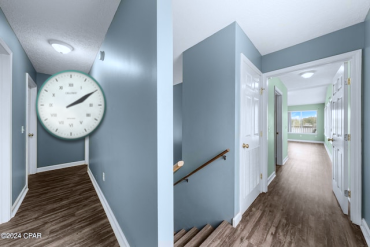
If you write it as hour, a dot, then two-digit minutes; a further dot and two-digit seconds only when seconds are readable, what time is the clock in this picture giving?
2.10
